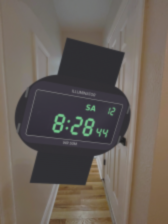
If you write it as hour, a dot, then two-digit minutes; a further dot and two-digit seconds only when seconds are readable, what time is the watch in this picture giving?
8.28.44
